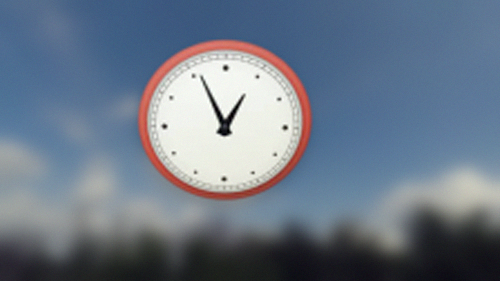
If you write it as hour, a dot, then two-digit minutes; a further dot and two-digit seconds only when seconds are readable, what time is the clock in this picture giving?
12.56
